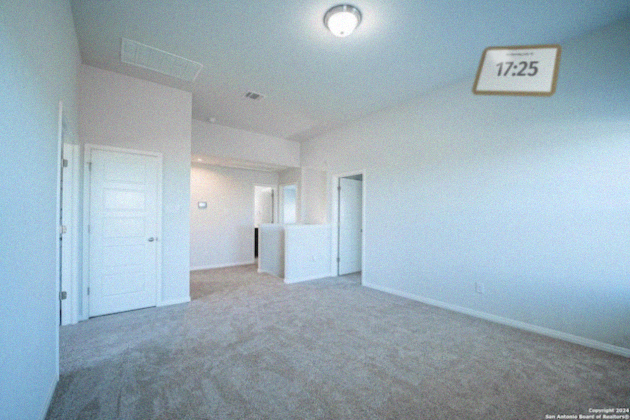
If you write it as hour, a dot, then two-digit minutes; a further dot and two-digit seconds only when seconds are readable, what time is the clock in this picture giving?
17.25
